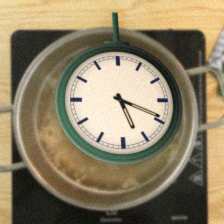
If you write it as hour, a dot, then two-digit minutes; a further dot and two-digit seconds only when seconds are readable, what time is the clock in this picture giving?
5.19
